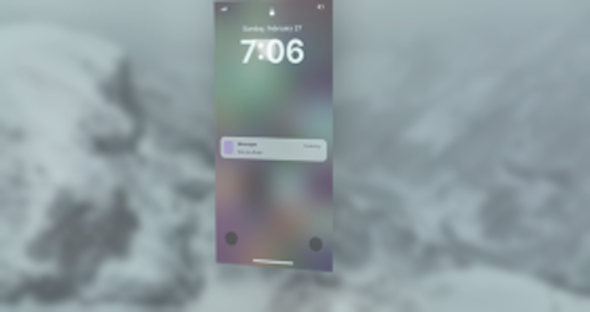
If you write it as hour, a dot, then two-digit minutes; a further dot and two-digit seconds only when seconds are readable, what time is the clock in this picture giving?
7.06
